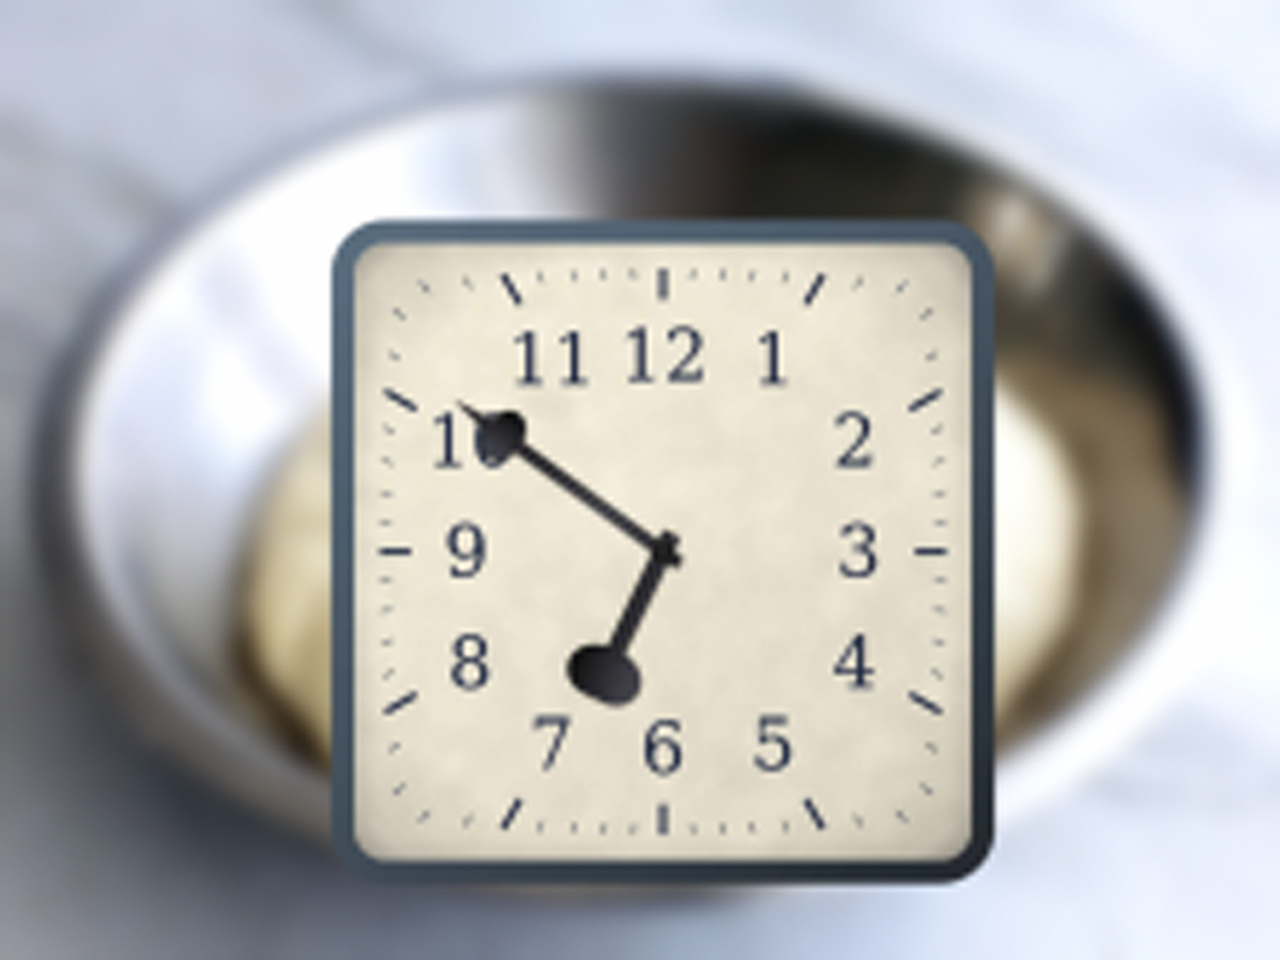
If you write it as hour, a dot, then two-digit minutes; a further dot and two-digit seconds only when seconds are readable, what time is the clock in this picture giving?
6.51
